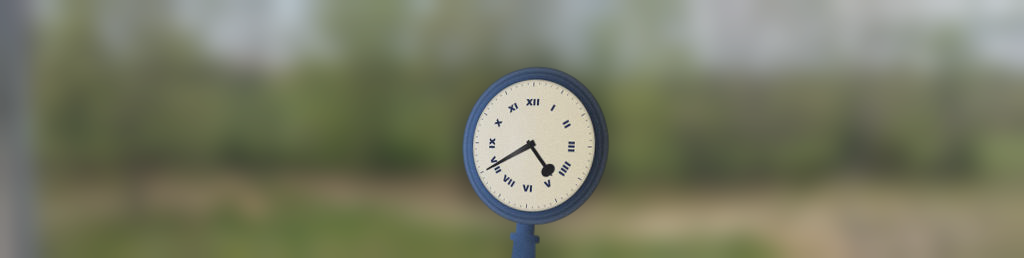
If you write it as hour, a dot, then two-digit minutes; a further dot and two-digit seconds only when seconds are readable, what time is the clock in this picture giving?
4.40
